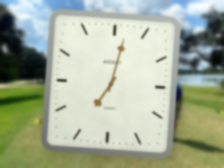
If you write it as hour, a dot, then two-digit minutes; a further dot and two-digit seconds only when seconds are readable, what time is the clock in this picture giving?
7.02
